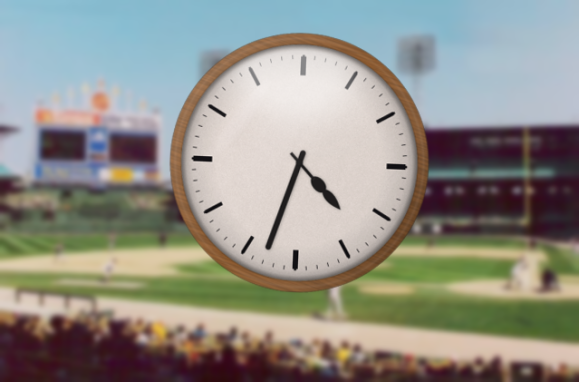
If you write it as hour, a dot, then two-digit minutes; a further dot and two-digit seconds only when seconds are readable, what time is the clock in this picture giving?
4.33
